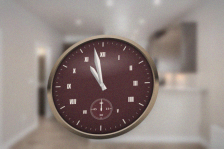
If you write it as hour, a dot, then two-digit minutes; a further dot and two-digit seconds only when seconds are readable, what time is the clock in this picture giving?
10.58
